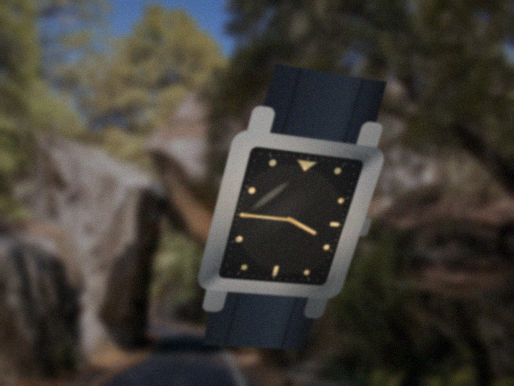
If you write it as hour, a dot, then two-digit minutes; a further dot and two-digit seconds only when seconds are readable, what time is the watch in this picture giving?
3.45
